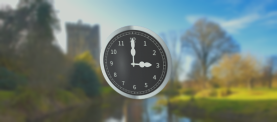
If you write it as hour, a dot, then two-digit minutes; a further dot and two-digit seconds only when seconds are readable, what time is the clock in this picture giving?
3.00
